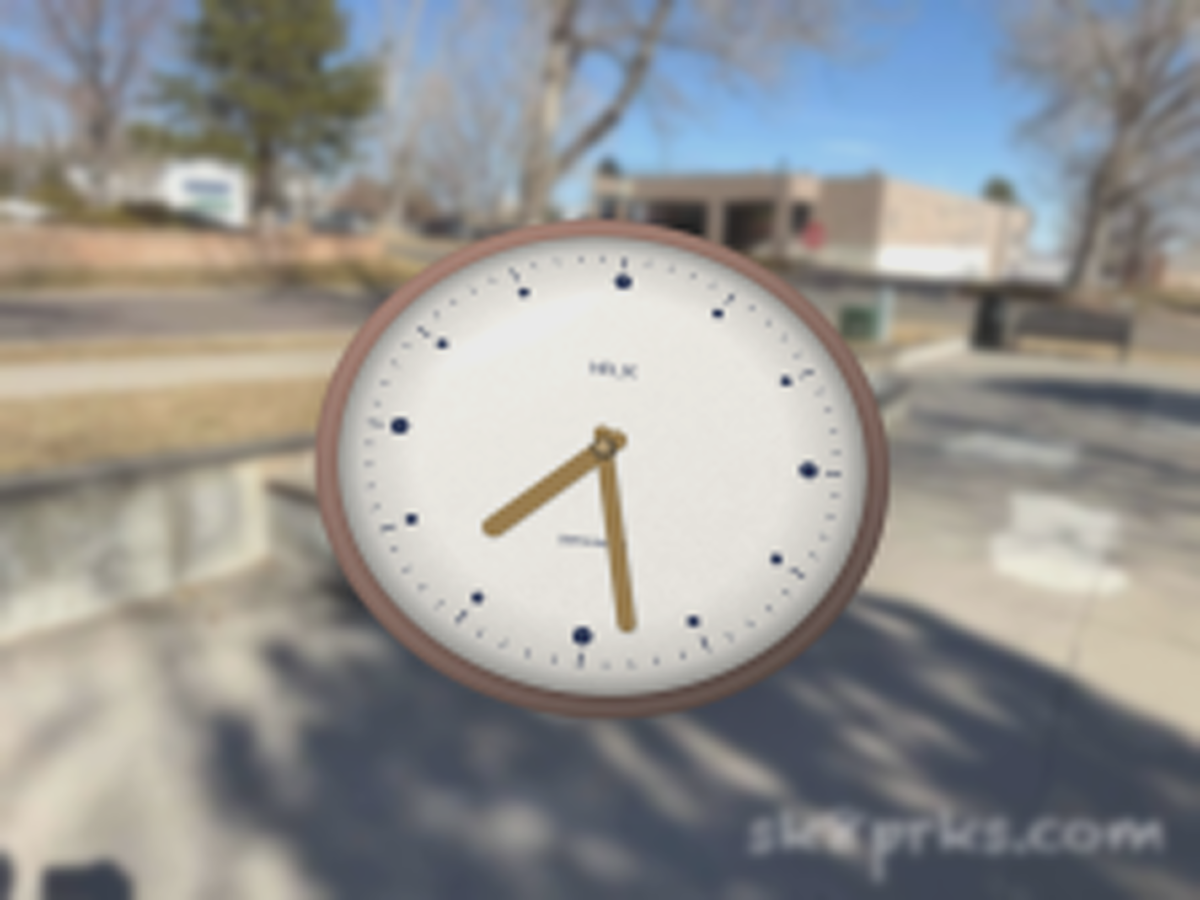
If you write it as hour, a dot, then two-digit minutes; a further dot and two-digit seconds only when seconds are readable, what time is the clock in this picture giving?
7.28
